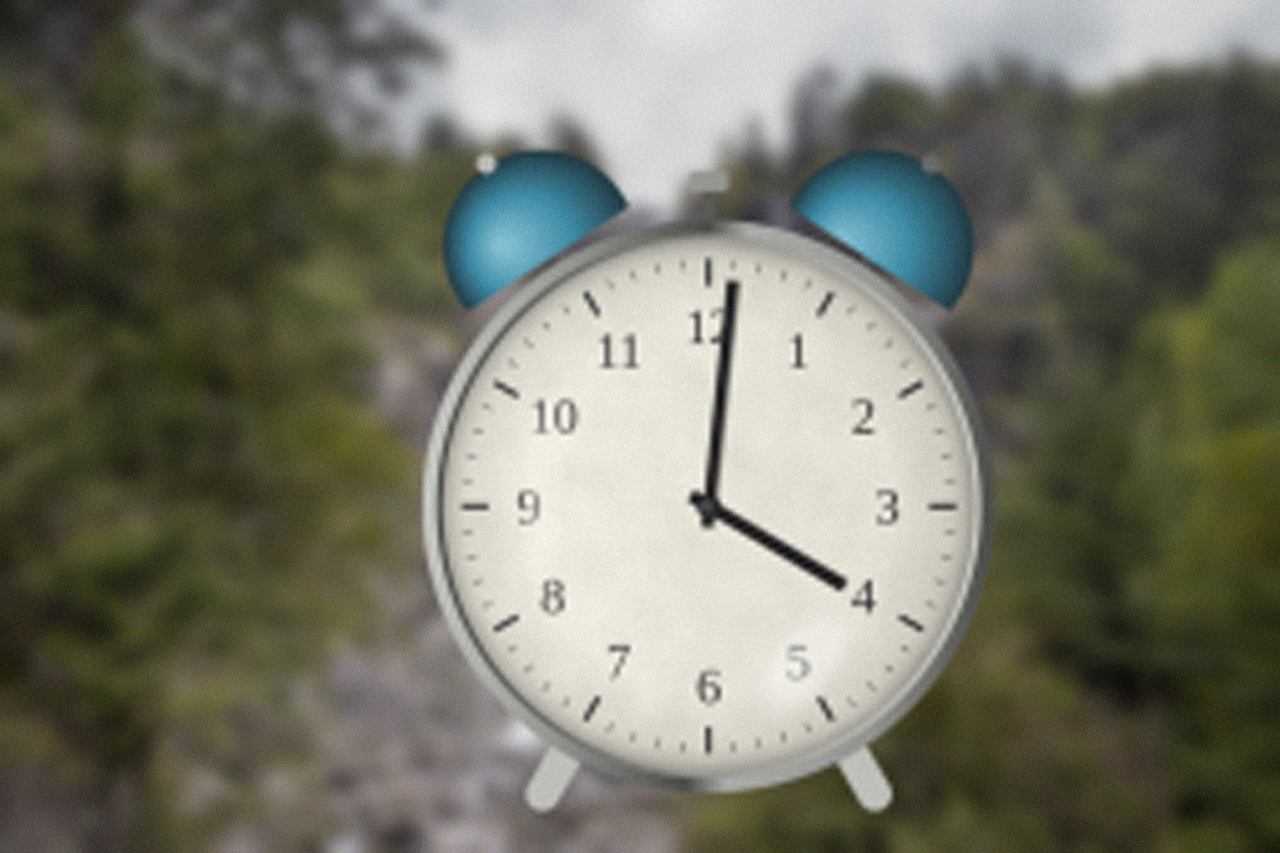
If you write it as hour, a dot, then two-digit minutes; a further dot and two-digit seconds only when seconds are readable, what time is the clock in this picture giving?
4.01
